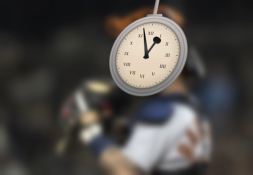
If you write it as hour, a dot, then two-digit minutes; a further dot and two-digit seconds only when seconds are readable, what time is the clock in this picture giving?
12.57
